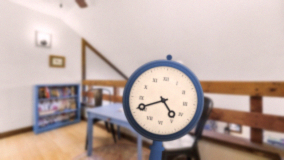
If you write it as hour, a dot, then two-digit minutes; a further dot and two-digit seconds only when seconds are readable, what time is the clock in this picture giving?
4.41
